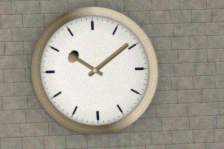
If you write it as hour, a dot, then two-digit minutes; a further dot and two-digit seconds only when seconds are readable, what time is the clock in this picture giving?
10.09
